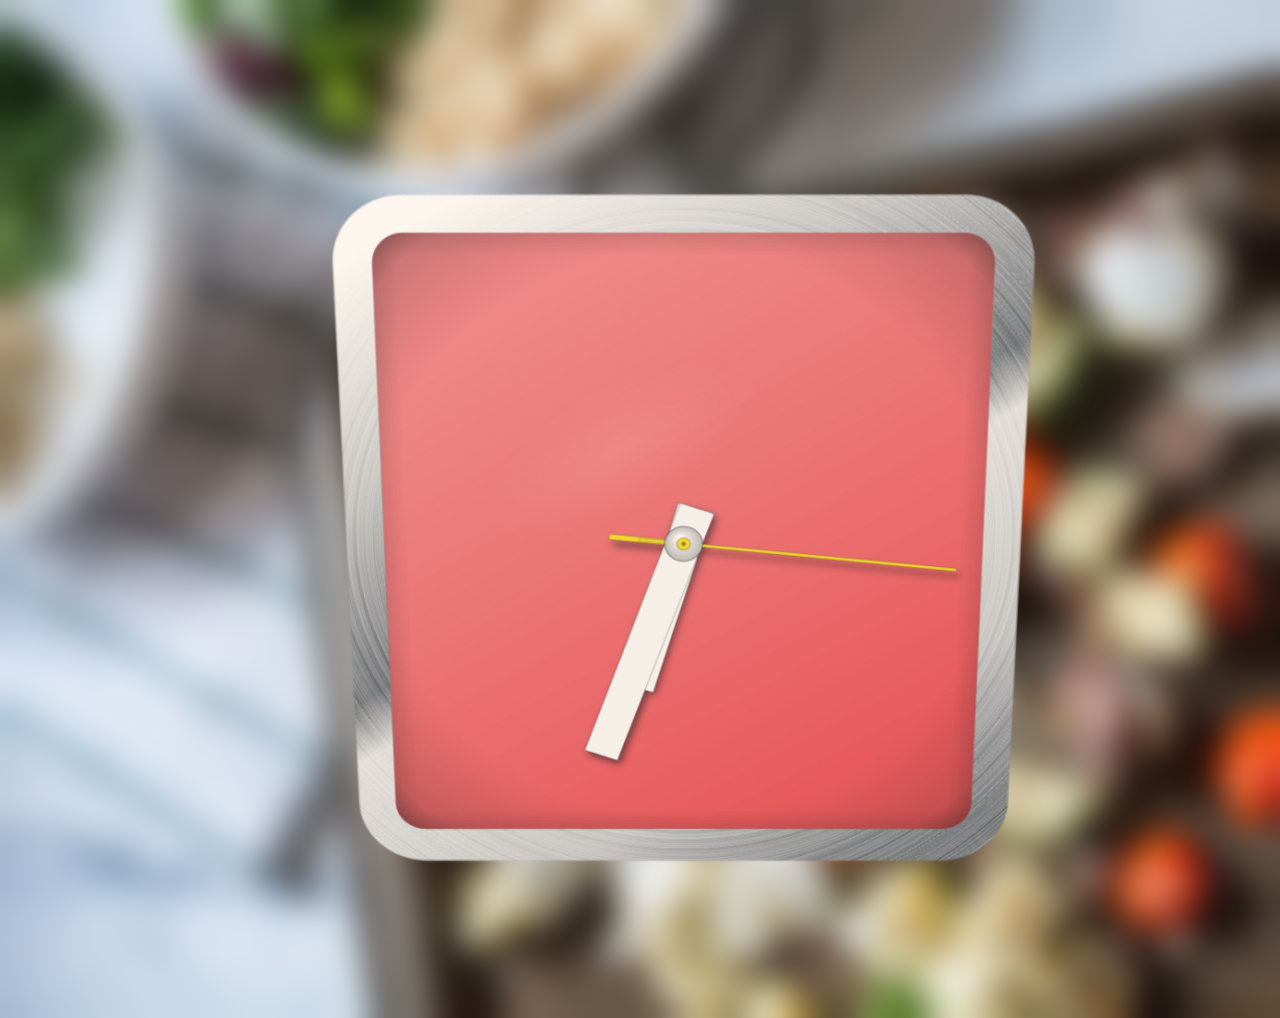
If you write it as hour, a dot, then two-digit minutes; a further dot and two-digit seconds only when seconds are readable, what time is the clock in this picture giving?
6.33.16
